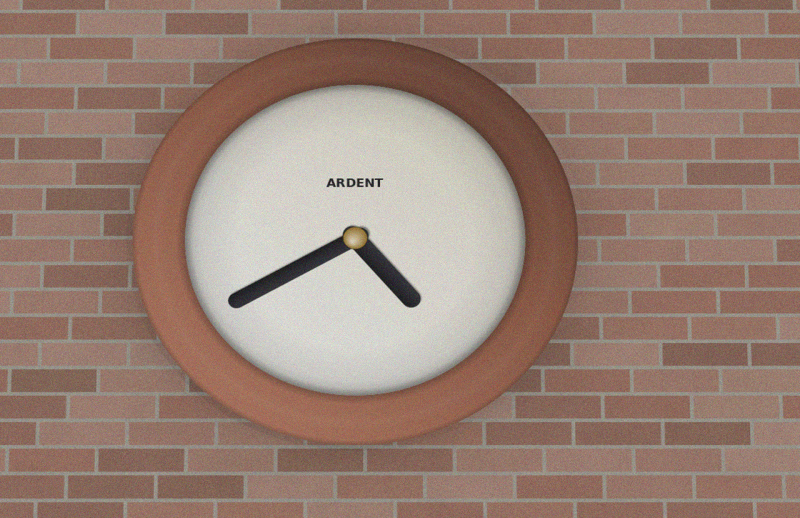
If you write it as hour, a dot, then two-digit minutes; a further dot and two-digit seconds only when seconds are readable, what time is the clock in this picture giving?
4.40
